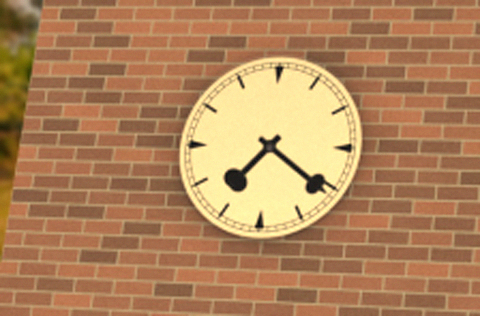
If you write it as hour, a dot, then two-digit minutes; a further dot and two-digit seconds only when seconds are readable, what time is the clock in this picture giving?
7.21
